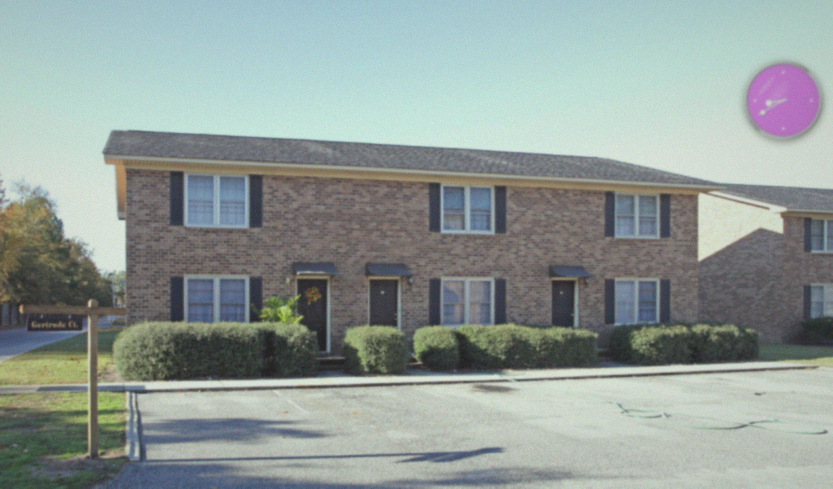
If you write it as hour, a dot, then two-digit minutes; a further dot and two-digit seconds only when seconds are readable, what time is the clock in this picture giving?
8.40
